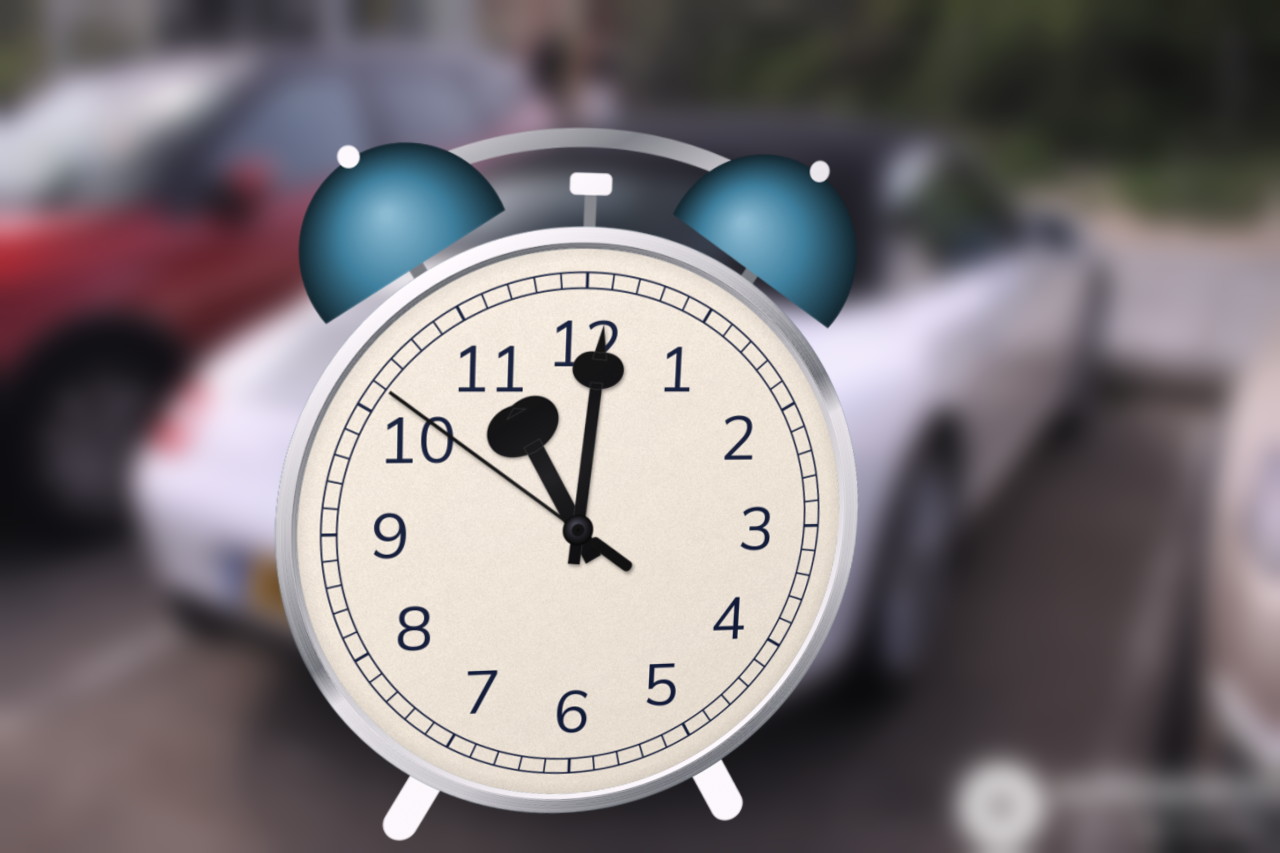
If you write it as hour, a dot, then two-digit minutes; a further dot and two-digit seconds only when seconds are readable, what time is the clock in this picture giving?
11.00.51
